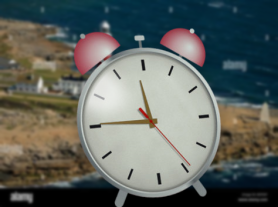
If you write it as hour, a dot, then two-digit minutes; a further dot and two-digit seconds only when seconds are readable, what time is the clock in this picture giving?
11.45.24
